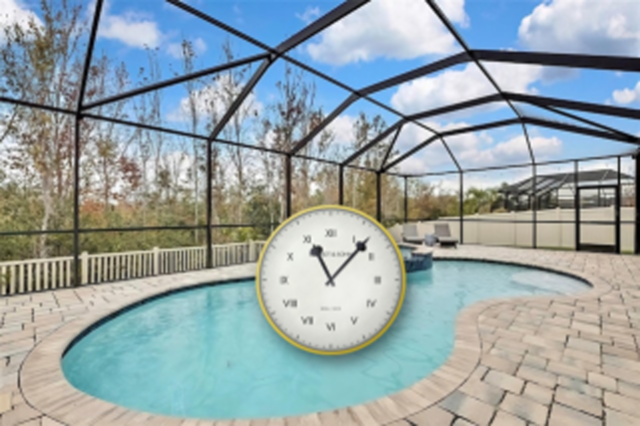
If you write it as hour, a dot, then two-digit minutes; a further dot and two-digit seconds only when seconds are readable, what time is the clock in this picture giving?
11.07
